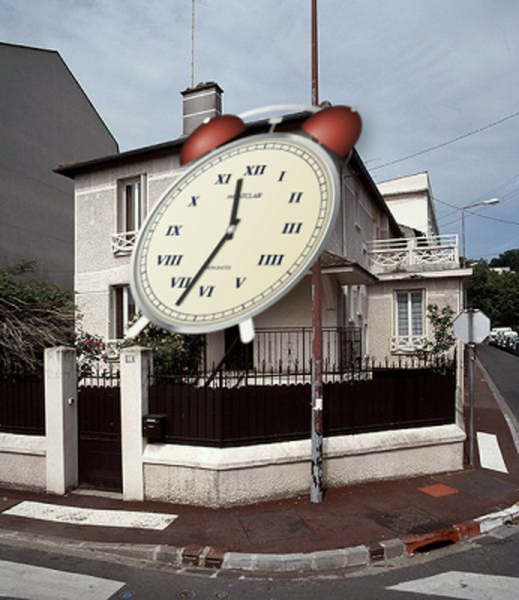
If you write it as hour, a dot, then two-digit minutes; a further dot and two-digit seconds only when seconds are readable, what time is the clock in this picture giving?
11.33
